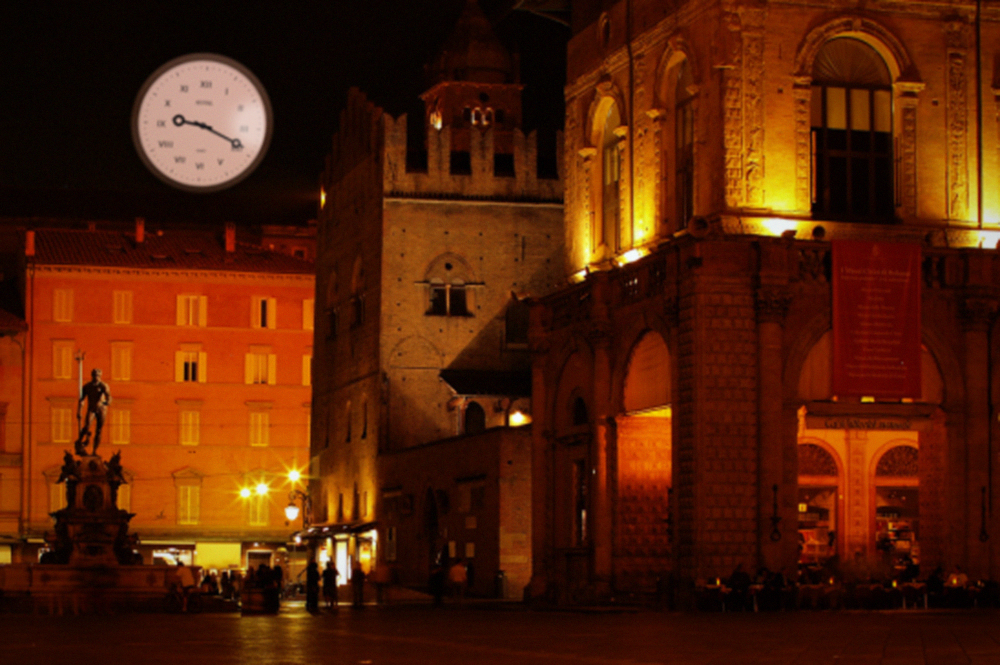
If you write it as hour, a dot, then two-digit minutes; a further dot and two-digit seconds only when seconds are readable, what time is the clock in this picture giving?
9.19
